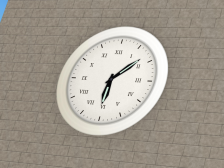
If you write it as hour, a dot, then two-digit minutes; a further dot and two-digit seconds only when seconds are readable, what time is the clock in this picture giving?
6.08
